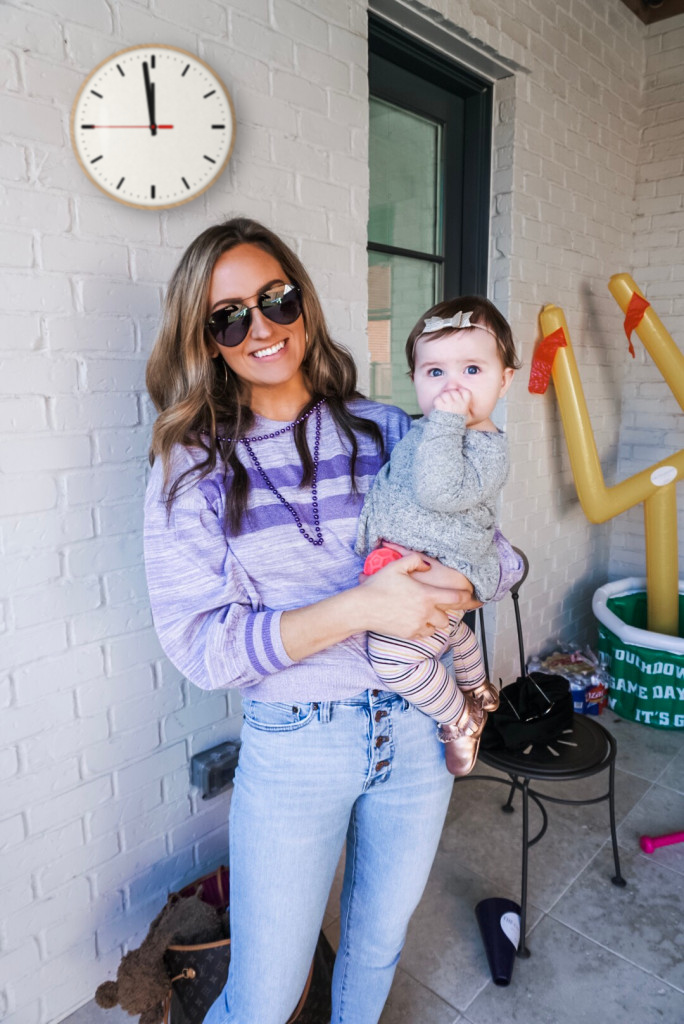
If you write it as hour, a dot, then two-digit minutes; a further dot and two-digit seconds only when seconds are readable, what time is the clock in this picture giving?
11.58.45
